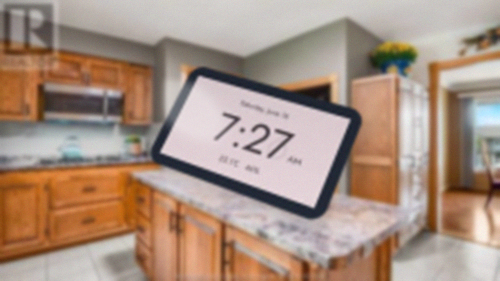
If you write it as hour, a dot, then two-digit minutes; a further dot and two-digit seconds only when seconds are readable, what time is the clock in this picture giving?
7.27
